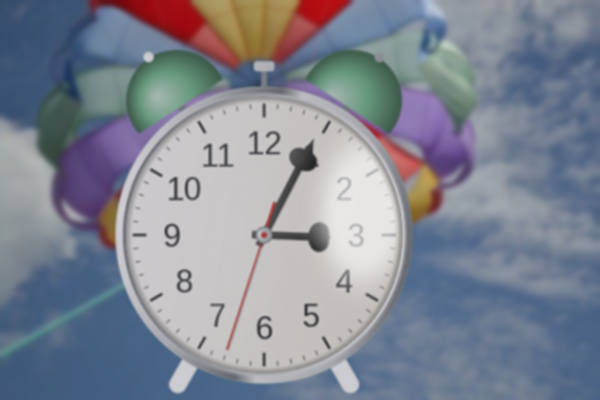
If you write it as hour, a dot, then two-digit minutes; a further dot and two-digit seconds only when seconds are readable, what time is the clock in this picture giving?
3.04.33
